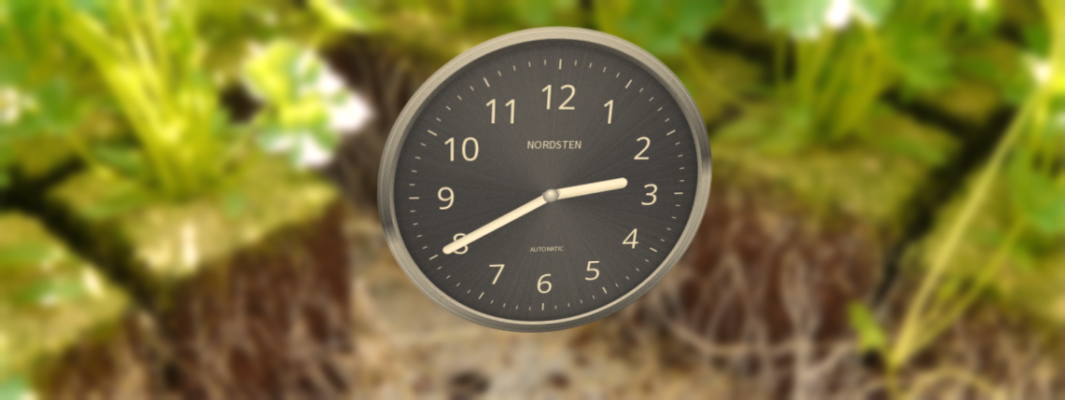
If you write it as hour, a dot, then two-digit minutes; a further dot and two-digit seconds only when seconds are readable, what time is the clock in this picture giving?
2.40
